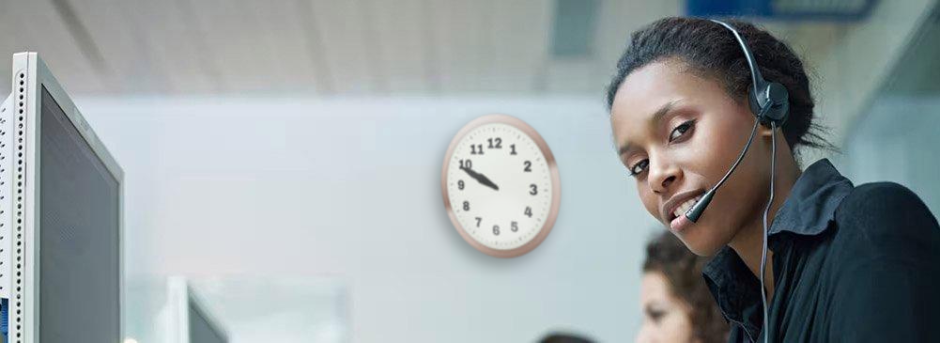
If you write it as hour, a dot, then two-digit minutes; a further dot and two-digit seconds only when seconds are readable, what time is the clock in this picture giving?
9.49
